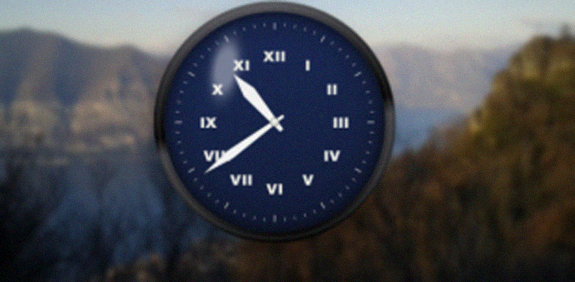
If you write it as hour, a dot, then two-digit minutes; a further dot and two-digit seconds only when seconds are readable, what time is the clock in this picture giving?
10.39
